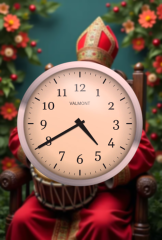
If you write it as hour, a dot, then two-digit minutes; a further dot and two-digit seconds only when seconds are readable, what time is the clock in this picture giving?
4.40
